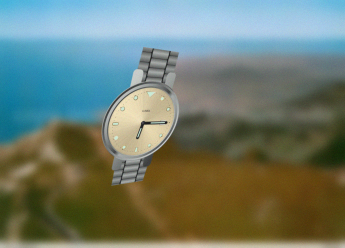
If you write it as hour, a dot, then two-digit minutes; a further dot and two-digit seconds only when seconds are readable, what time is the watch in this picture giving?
6.15
